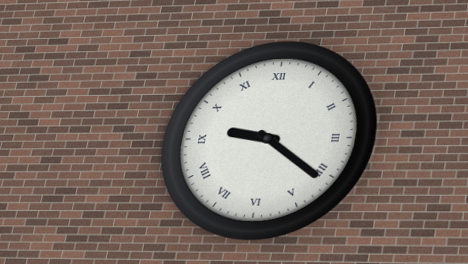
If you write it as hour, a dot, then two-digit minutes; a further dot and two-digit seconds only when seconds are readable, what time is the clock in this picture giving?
9.21
